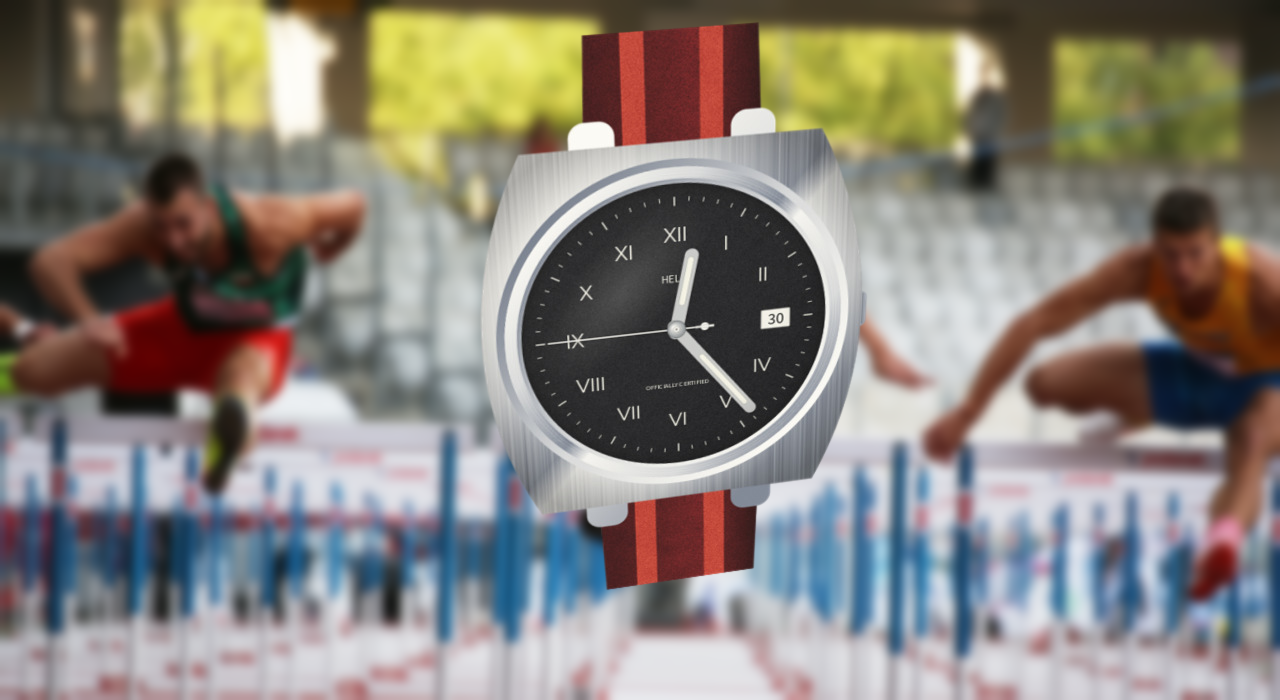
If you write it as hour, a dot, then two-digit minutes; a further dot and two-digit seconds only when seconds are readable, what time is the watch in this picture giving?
12.23.45
